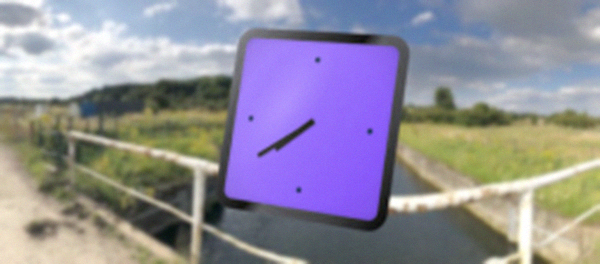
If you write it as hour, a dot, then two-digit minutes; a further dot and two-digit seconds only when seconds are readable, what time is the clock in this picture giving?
7.39
